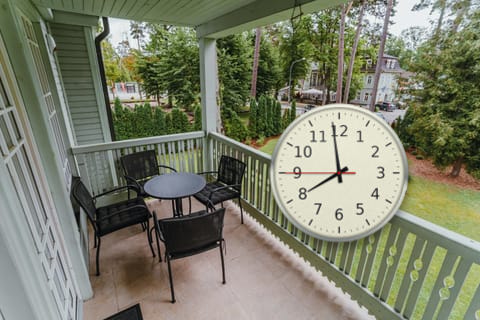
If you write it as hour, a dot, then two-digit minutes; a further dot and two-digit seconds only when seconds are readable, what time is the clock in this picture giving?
7.58.45
